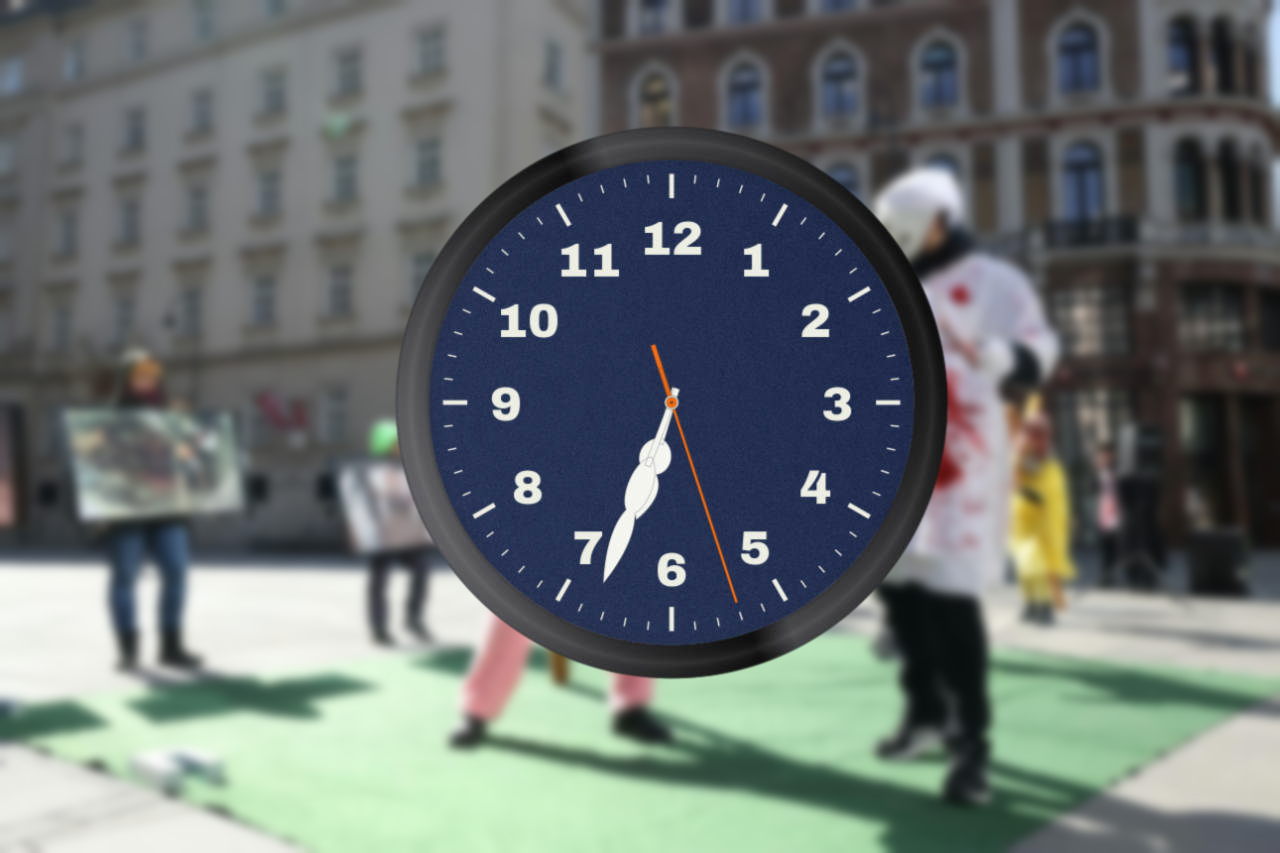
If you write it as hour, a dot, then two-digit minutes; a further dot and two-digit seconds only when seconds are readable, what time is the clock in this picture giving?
6.33.27
